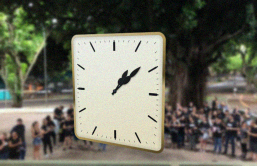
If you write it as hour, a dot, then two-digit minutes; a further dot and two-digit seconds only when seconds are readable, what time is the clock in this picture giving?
1.08
